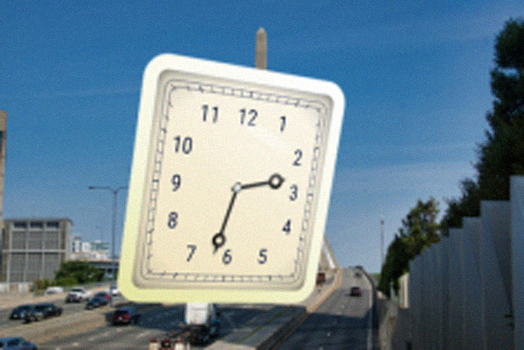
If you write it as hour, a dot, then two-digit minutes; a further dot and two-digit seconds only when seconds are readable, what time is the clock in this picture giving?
2.32
